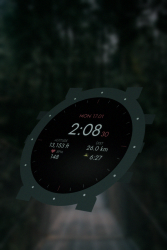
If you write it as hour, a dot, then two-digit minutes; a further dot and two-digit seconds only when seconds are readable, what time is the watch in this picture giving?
2.08
